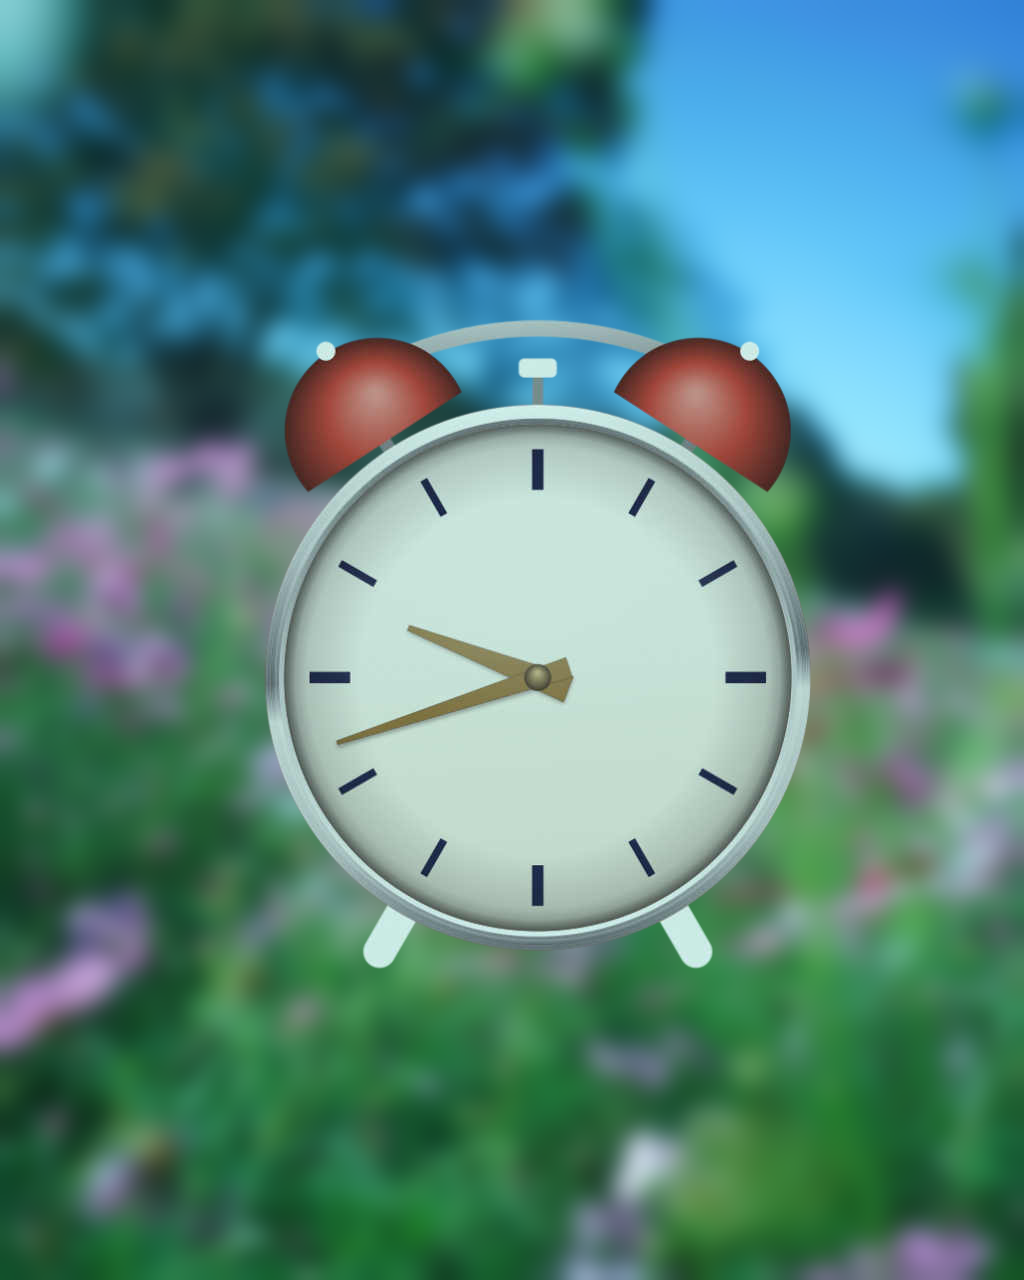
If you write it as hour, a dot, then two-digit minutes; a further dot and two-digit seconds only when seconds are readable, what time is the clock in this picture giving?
9.42
